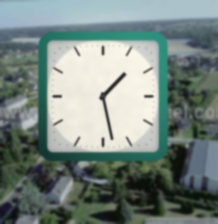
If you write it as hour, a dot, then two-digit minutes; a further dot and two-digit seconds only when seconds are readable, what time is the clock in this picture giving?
1.28
